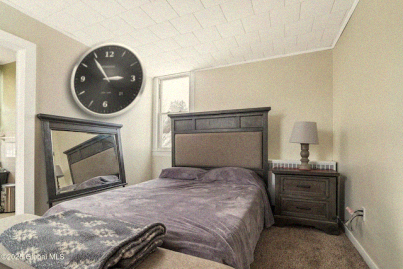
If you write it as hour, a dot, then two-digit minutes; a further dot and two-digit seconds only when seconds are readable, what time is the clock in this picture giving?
2.54
